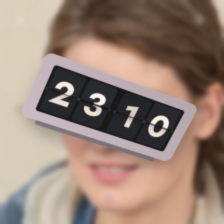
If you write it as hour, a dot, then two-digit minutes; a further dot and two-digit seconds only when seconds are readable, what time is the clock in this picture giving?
23.10
